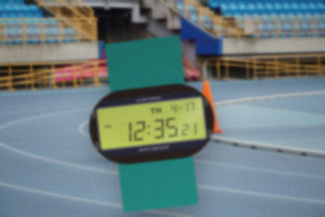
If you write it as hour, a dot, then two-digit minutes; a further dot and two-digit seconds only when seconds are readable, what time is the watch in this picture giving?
12.35
